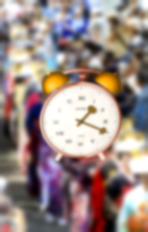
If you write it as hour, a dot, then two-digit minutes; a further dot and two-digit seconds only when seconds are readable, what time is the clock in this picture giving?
1.19
